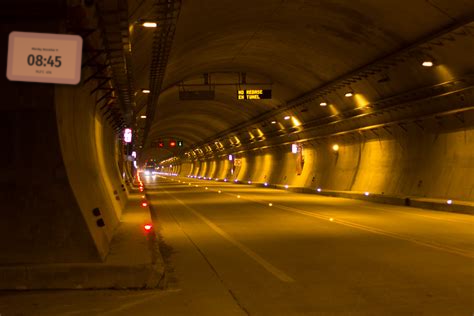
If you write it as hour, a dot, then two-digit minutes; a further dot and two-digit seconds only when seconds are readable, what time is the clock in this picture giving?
8.45
